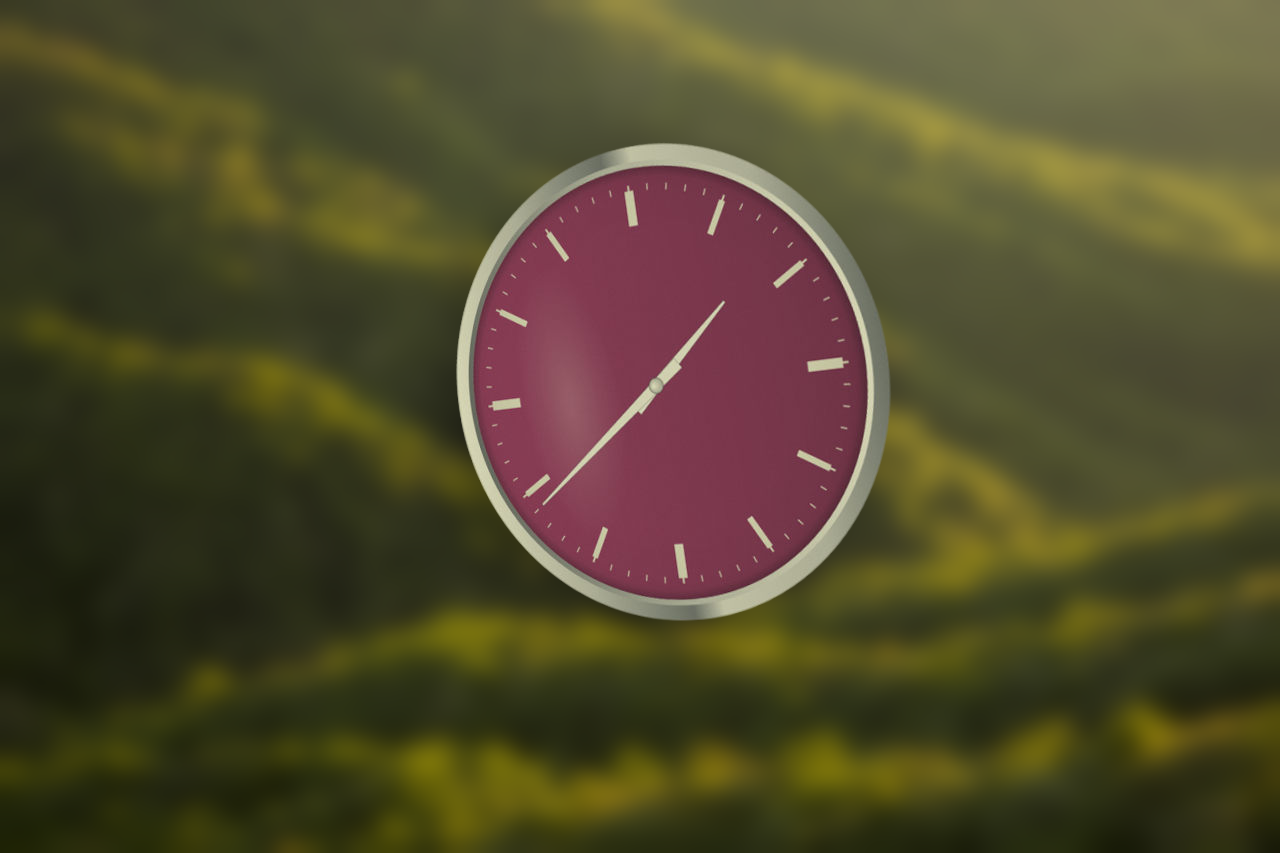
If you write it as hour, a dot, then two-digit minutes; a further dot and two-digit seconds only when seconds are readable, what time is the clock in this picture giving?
1.39
